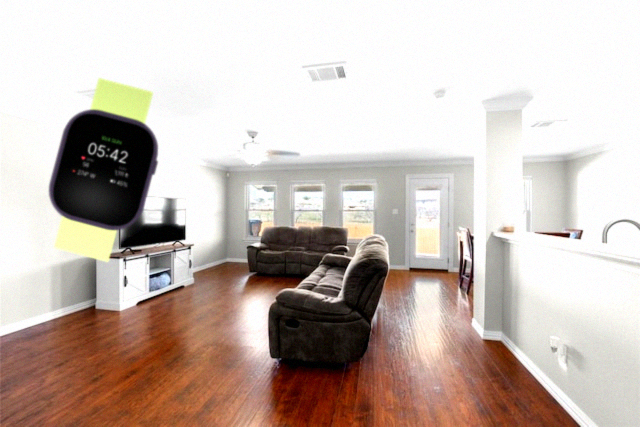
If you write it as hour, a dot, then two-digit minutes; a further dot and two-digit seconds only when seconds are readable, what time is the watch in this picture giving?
5.42
